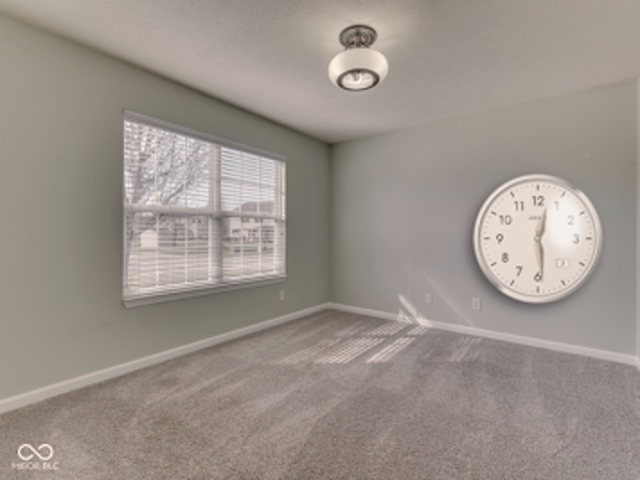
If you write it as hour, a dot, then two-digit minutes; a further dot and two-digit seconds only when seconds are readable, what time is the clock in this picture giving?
12.29
